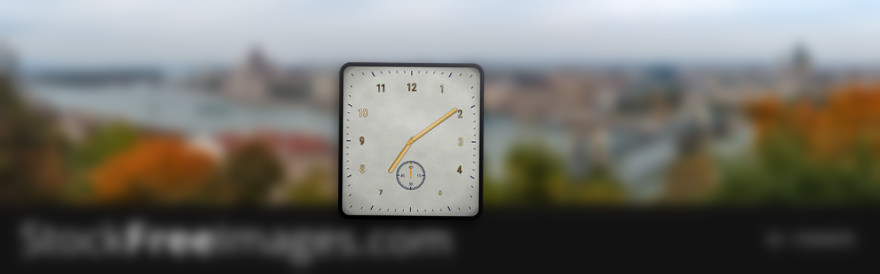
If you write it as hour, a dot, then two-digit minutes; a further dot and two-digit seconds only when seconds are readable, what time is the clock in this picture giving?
7.09
